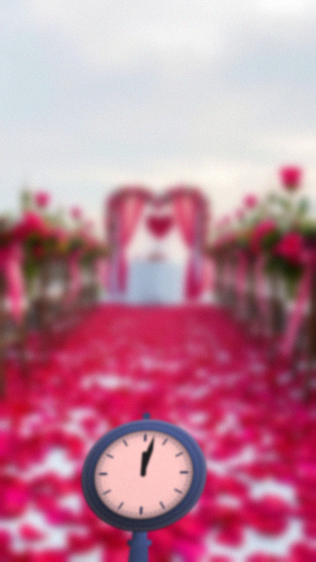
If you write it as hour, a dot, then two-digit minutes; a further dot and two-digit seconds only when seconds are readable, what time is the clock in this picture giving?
12.02
